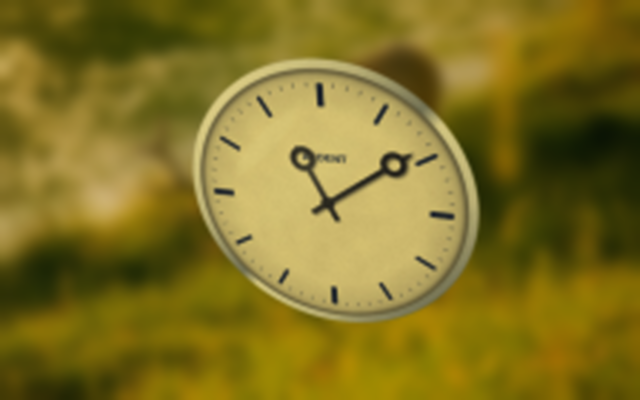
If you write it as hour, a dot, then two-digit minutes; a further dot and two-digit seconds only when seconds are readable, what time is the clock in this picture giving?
11.09
